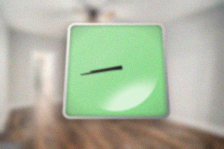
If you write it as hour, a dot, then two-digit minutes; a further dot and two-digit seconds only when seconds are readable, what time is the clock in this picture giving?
8.43
